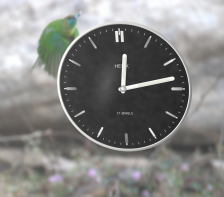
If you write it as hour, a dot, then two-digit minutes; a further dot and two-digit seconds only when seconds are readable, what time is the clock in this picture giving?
12.13
